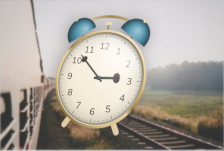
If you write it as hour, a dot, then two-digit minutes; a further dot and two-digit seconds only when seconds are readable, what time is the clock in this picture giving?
2.52
